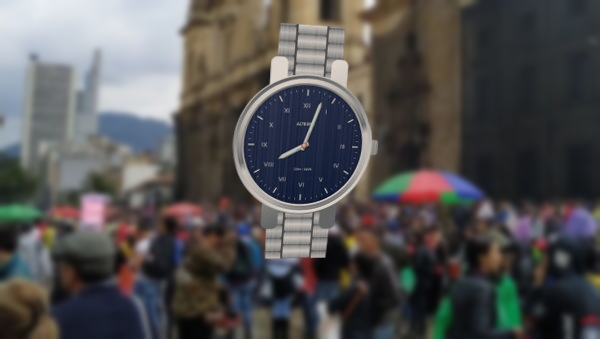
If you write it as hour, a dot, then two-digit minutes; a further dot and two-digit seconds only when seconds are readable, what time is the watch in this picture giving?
8.03
